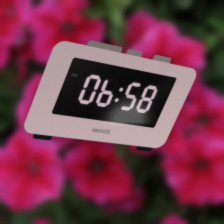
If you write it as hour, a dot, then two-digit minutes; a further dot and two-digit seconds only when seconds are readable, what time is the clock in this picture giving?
6.58
